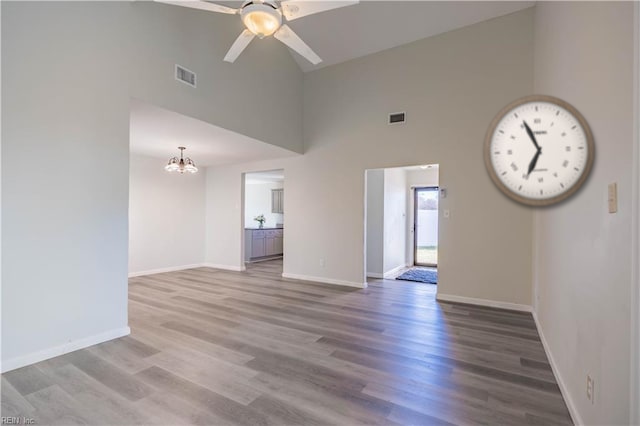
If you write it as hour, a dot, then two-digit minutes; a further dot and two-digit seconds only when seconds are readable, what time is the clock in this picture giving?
6.56
